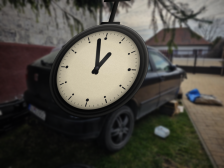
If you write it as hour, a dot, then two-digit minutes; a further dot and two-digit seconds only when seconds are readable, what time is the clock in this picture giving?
12.58
